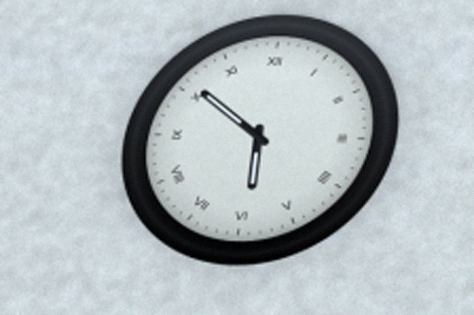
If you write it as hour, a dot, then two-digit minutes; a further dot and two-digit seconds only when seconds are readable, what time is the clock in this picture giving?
5.51
